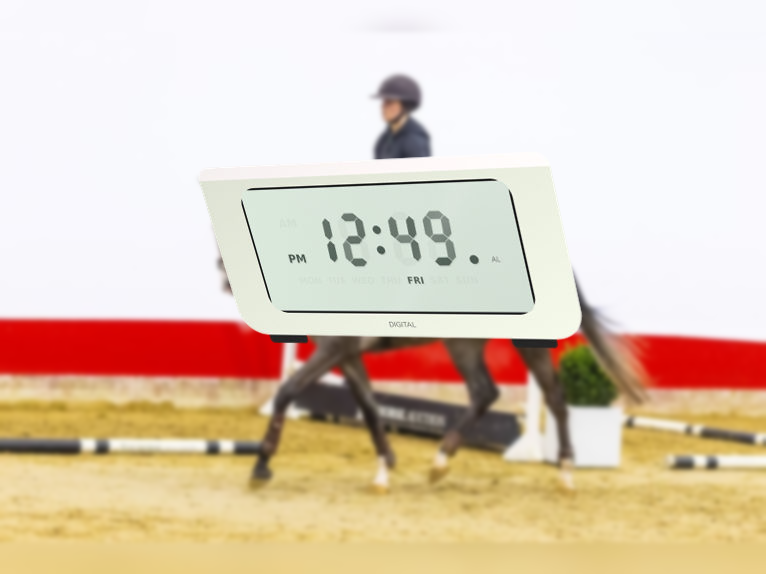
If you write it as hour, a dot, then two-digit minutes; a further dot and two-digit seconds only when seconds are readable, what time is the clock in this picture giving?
12.49
